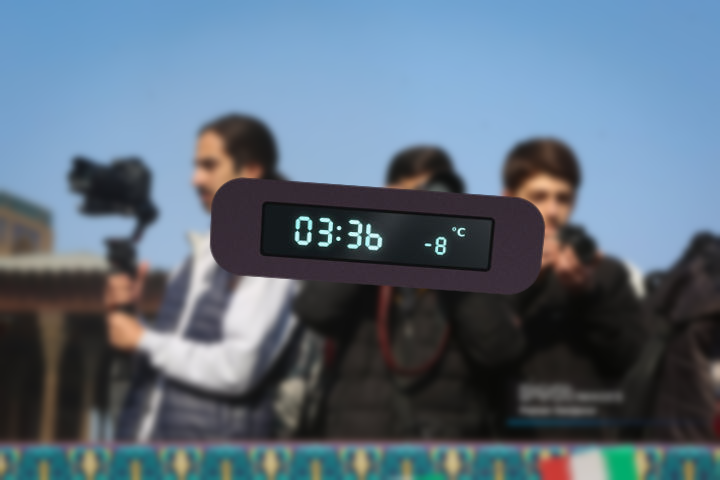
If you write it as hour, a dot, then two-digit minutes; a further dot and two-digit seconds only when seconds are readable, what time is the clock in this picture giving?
3.36
